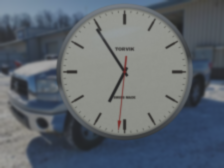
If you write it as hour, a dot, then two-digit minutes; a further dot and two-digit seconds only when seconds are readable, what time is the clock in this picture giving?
6.54.31
